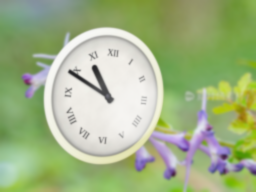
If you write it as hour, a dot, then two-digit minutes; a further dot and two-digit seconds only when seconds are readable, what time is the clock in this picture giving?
10.49
